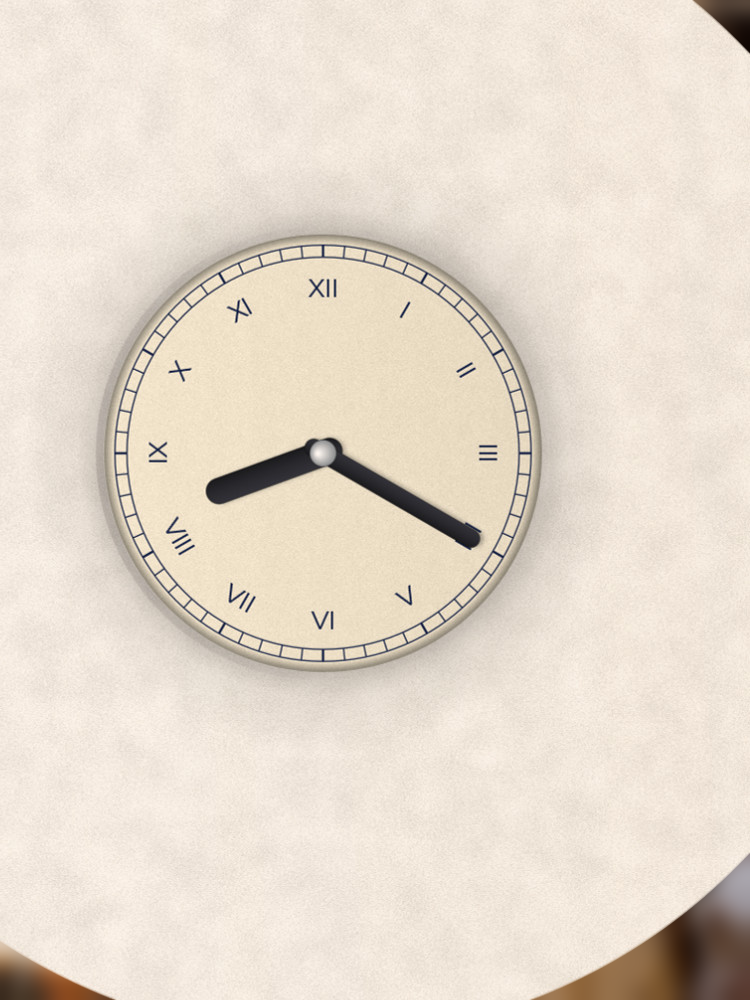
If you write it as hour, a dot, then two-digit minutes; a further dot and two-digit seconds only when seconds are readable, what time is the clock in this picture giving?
8.20
